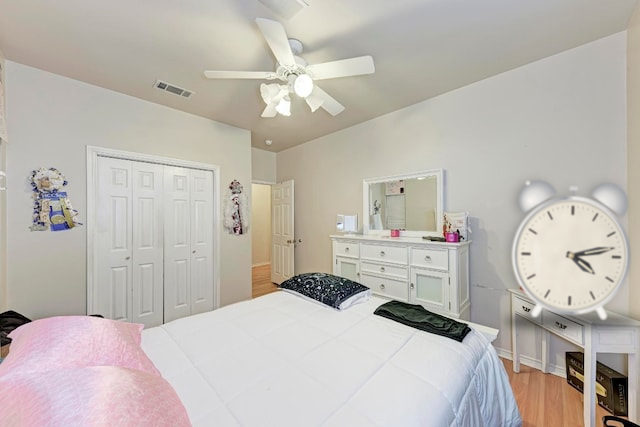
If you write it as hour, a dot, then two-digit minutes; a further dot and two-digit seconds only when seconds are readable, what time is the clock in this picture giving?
4.13
